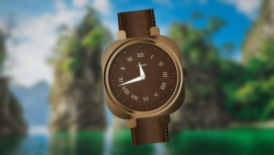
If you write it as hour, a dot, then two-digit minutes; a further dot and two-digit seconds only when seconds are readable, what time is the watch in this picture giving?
11.43
